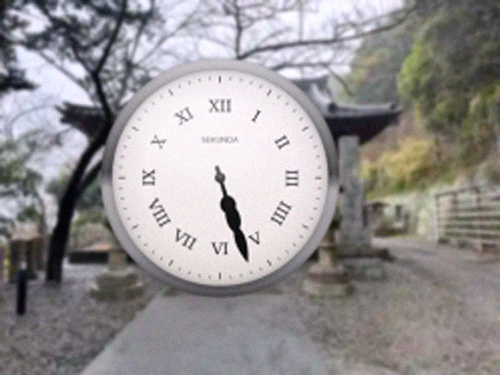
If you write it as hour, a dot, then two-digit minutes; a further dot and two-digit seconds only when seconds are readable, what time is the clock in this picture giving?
5.27
